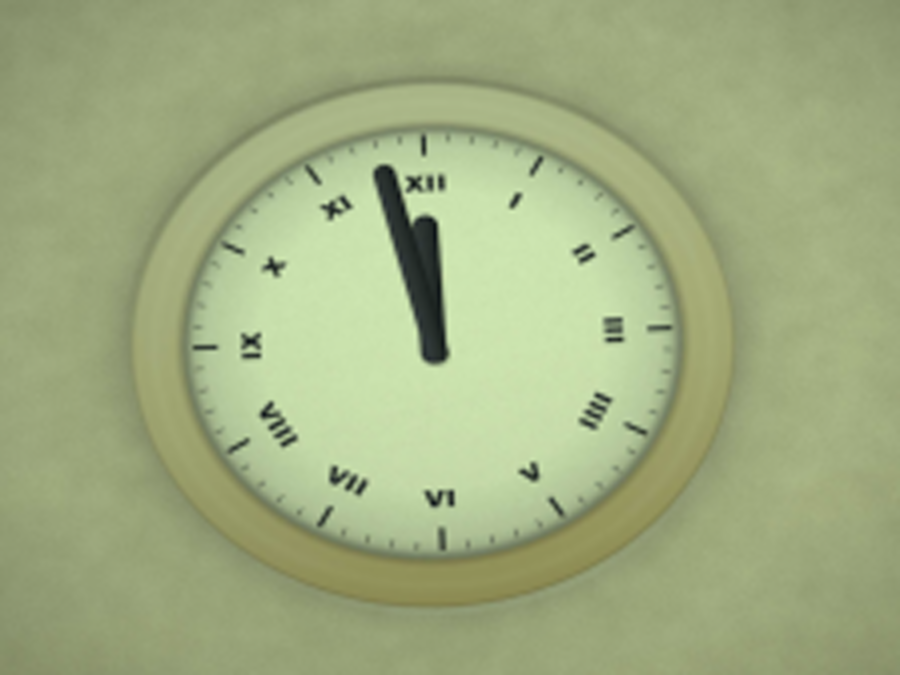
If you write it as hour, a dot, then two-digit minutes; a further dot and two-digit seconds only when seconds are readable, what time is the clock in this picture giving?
11.58
